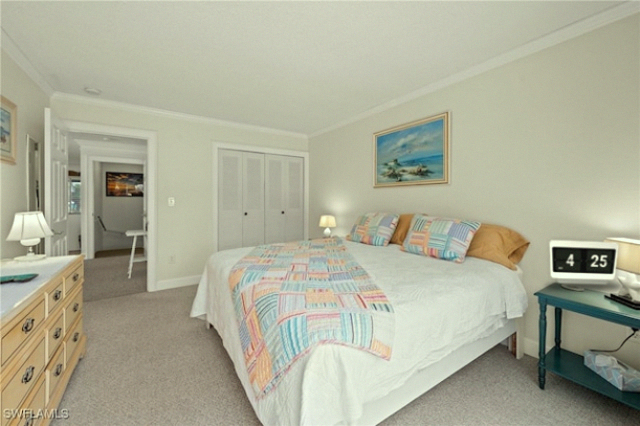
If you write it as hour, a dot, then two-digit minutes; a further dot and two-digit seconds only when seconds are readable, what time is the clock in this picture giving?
4.25
